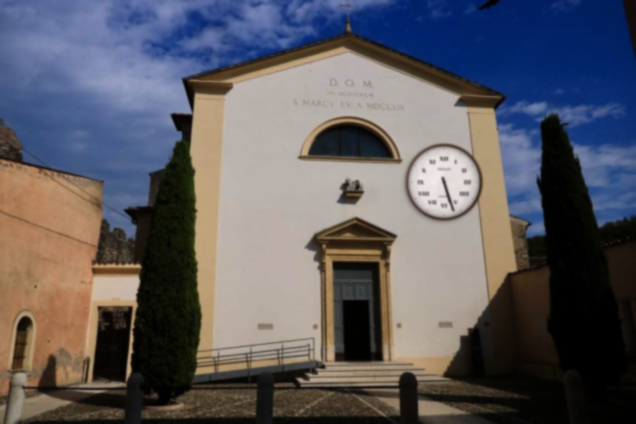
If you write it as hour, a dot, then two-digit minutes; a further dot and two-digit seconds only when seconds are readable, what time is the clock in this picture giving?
5.27
